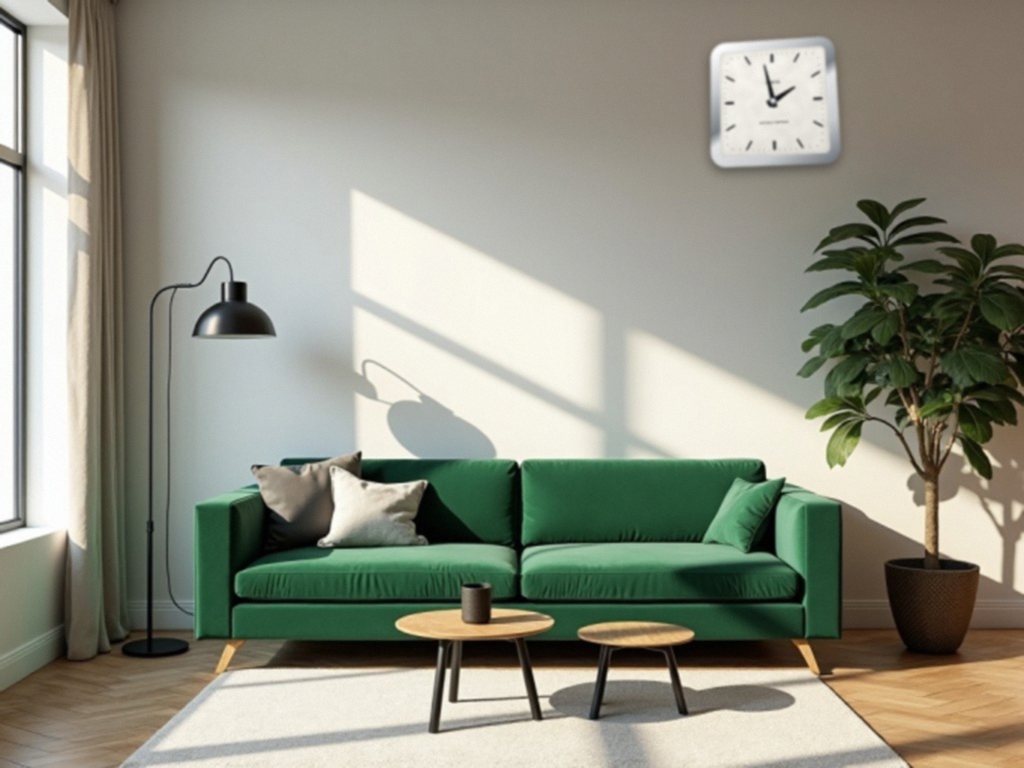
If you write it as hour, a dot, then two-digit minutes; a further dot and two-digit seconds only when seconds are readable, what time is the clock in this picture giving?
1.58
